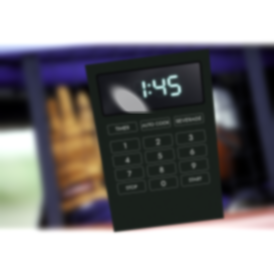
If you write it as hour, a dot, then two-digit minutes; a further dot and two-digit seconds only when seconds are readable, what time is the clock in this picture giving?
1.45
